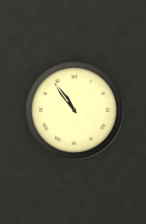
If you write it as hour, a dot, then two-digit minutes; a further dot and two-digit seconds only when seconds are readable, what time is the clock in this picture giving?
10.54
